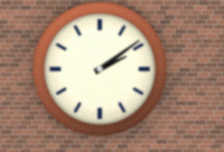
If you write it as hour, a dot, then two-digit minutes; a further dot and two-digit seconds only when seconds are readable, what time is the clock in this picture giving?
2.09
